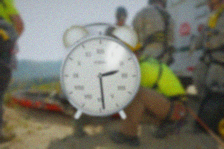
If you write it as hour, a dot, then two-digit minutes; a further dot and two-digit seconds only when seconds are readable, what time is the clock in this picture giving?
2.29
